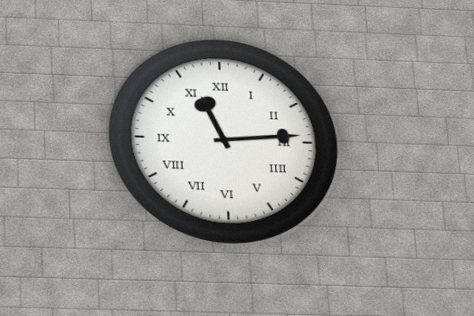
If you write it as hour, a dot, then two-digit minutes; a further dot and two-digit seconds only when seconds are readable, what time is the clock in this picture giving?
11.14
